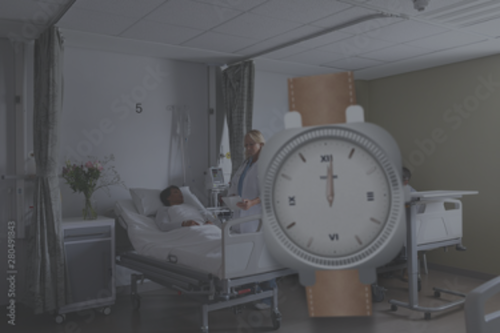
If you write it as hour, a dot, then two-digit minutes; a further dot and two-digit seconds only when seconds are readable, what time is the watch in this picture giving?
12.01
